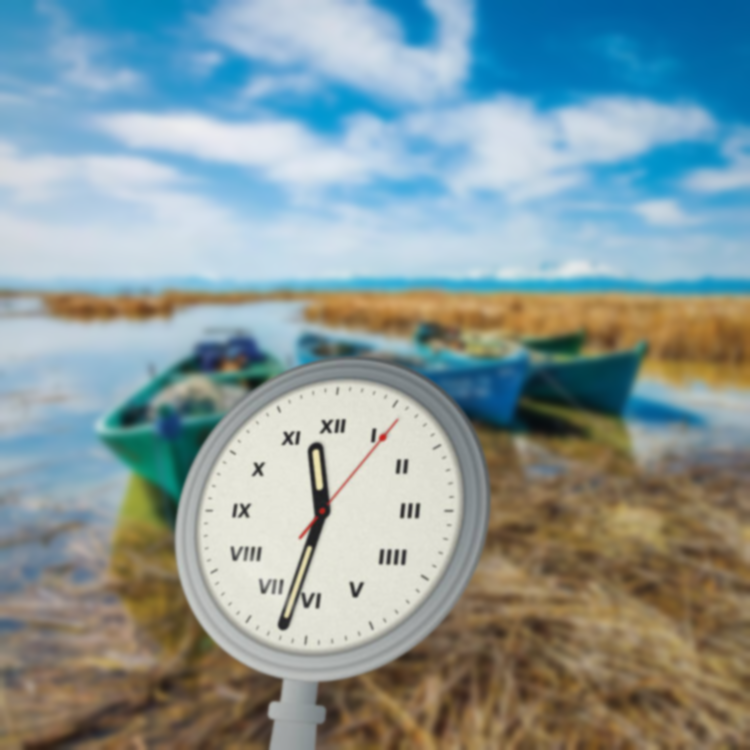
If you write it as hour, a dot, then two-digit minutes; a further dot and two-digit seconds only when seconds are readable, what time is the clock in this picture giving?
11.32.06
